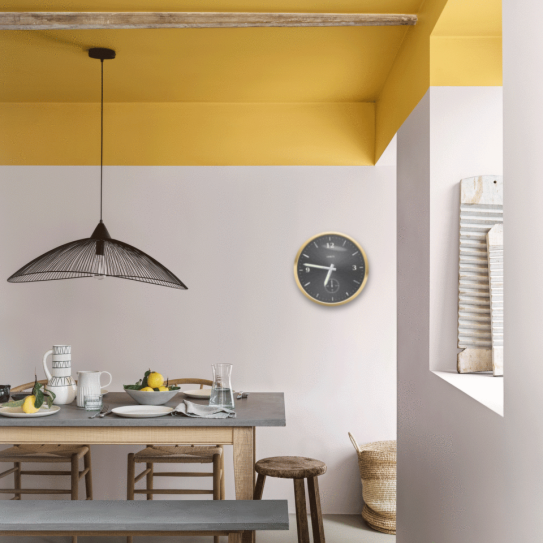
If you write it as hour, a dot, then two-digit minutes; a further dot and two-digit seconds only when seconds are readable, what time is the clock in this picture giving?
6.47
